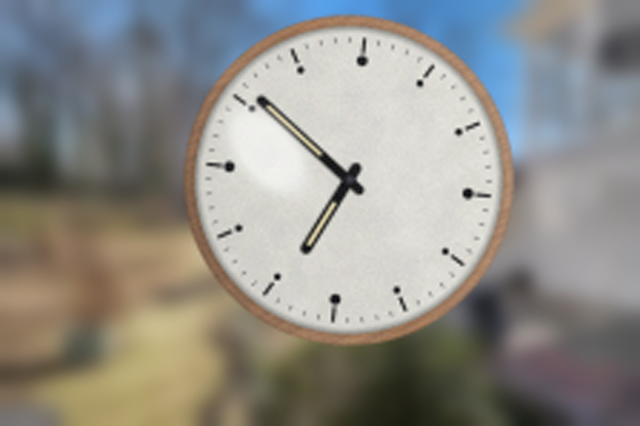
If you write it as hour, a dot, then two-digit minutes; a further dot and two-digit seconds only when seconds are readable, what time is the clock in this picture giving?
6.51
